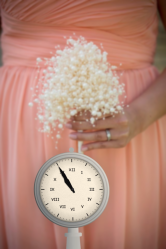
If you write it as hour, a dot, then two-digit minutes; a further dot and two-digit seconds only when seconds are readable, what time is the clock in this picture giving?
10.55
